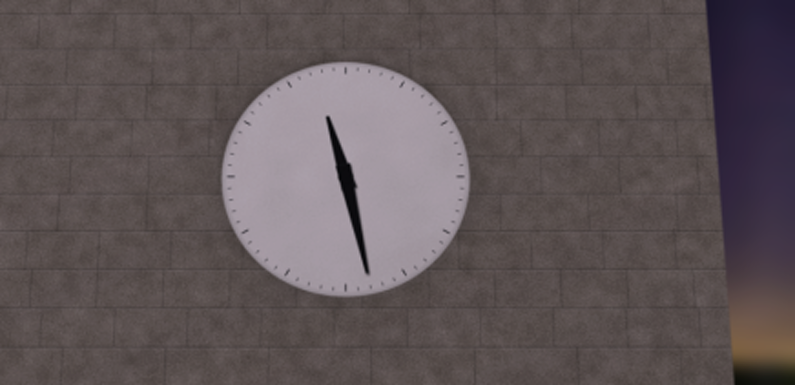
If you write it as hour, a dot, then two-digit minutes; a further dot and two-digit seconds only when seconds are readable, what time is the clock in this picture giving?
11.28
